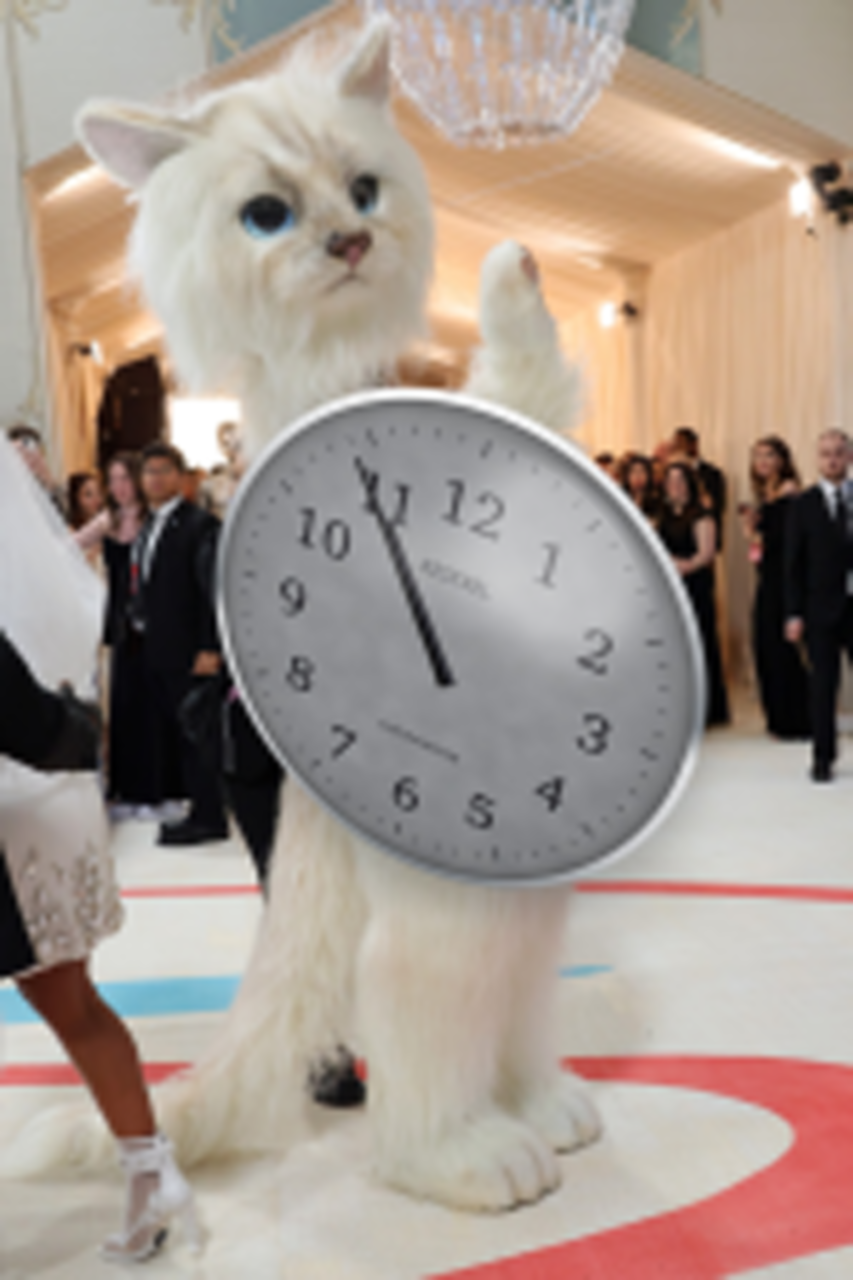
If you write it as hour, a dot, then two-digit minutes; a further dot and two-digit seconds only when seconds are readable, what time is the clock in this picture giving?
10.54
